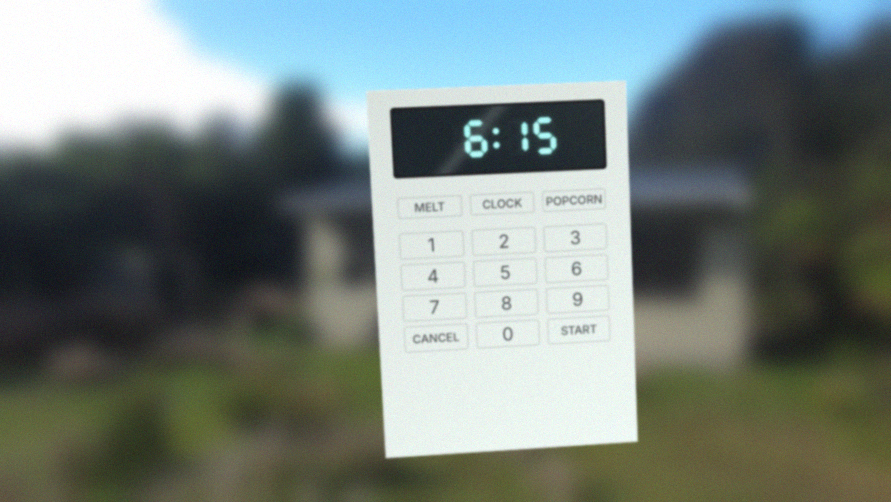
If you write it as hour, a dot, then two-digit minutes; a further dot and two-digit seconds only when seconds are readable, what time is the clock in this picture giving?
6.15
